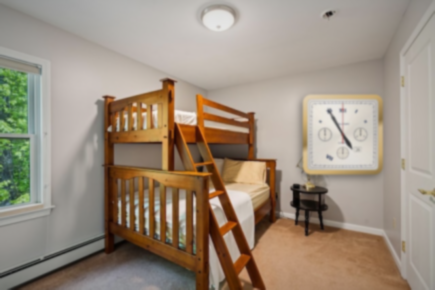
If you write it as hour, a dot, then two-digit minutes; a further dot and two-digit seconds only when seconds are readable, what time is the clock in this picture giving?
4.55
